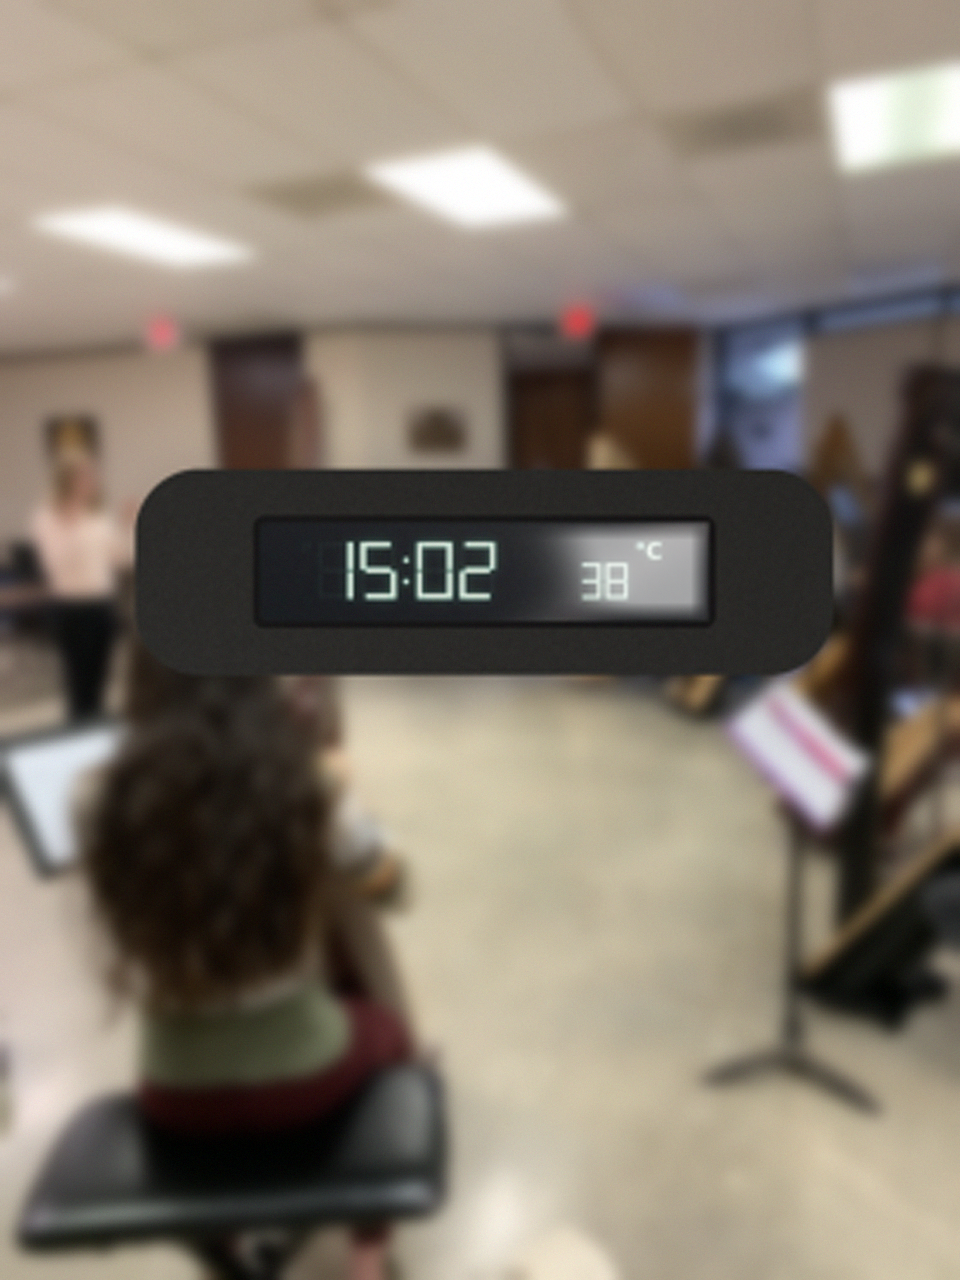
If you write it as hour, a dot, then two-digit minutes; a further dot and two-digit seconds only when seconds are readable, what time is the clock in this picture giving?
15.02
